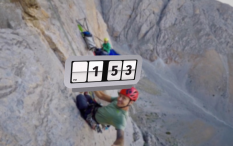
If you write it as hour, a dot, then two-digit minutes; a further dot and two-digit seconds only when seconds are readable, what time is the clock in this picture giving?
1.53
